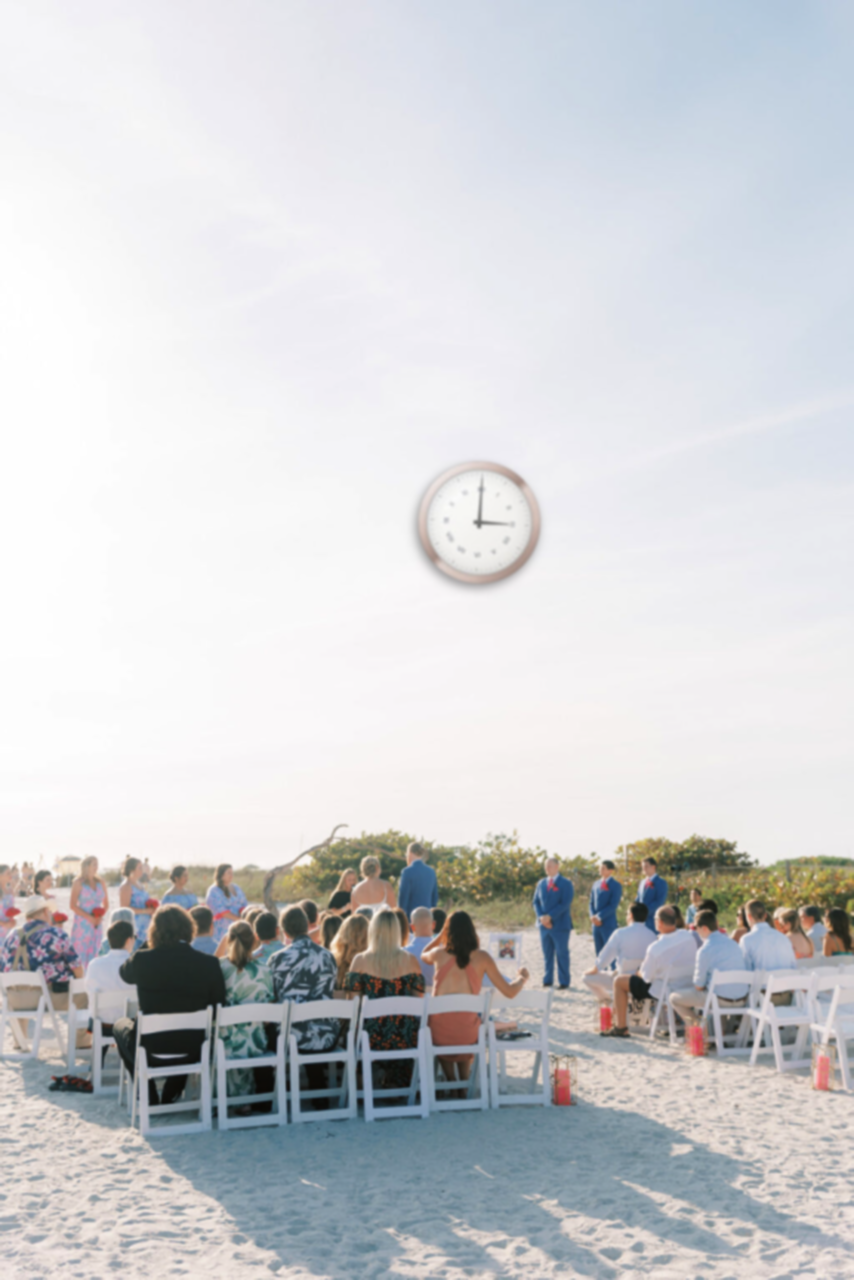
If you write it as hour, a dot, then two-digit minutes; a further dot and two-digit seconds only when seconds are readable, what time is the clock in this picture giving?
3.00
